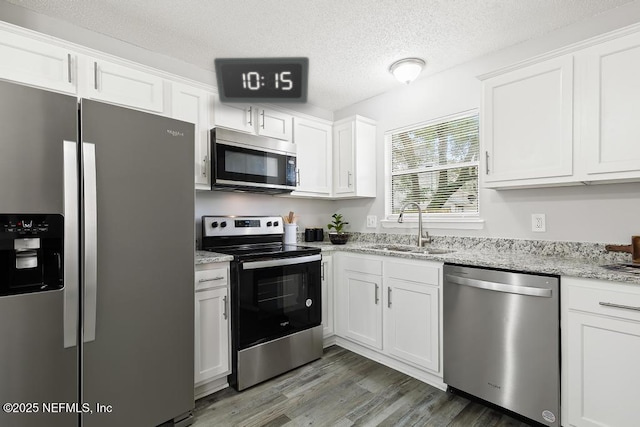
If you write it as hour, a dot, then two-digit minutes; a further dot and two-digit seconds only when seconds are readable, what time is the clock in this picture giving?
10.15
